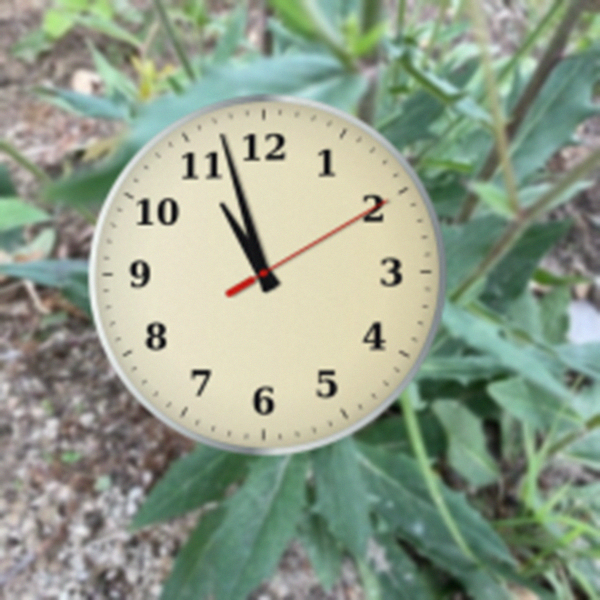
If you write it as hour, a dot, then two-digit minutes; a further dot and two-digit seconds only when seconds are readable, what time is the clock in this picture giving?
10.57.10
